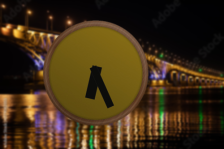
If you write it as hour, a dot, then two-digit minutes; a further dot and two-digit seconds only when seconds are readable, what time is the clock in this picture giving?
6.26
